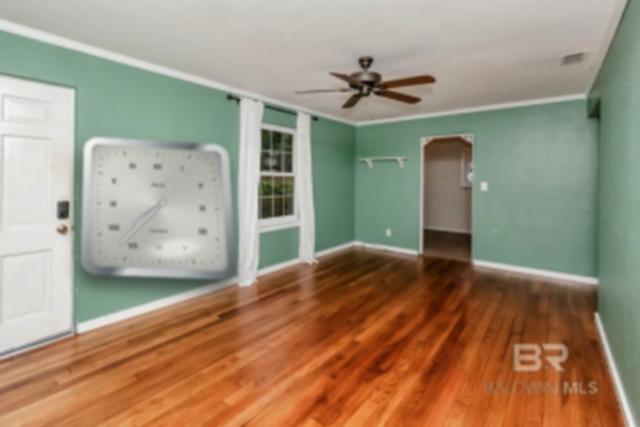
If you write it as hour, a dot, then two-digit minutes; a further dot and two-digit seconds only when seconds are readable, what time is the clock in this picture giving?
7.37
